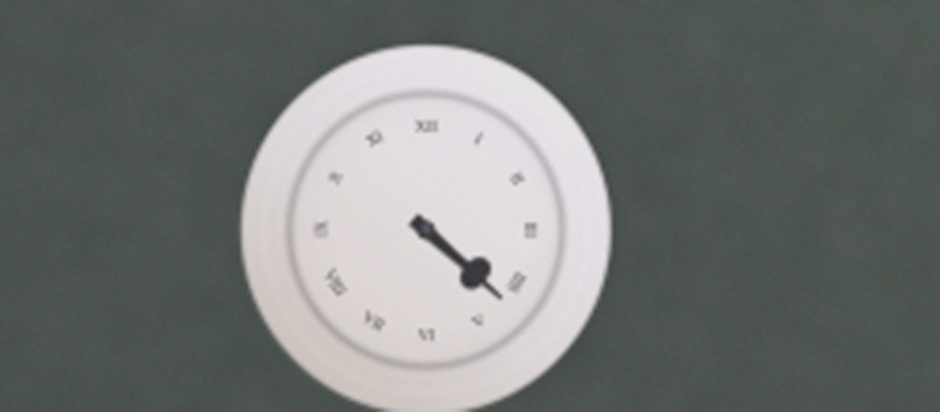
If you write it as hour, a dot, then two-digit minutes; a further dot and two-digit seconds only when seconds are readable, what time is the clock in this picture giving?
4.22
